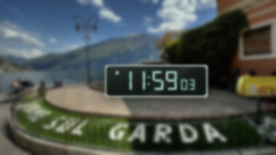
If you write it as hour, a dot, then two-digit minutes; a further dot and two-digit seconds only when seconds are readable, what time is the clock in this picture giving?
11.59
